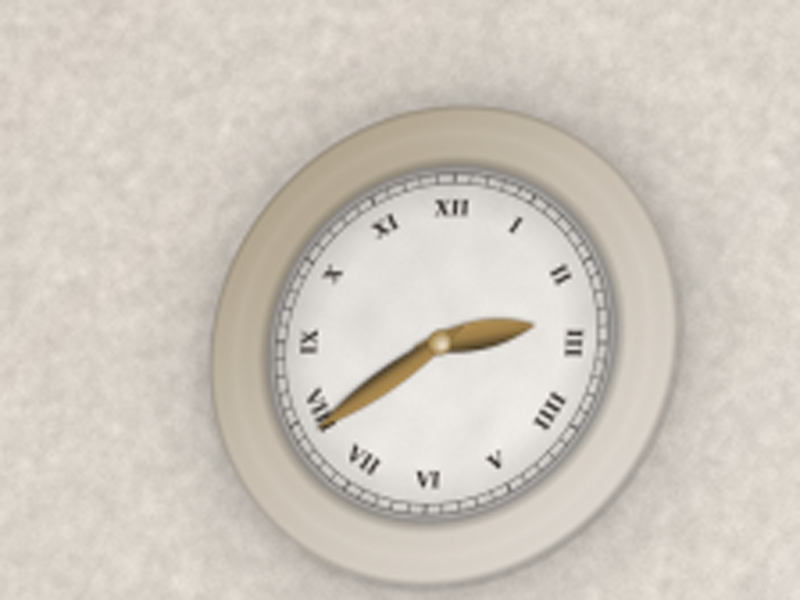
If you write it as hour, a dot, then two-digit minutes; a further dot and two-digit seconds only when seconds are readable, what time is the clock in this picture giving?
2.39
